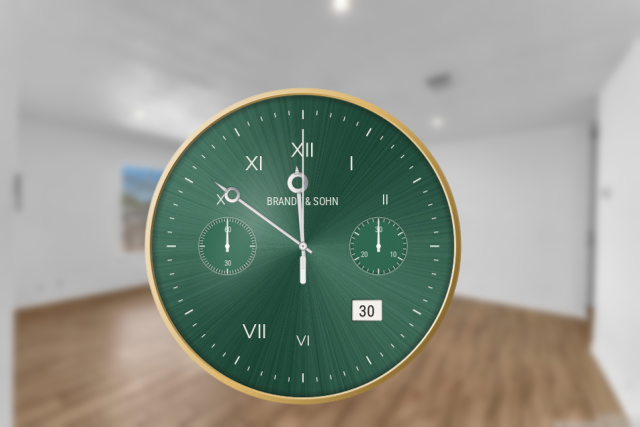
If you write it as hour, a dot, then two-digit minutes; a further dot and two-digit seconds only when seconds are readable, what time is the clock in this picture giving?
11.51
